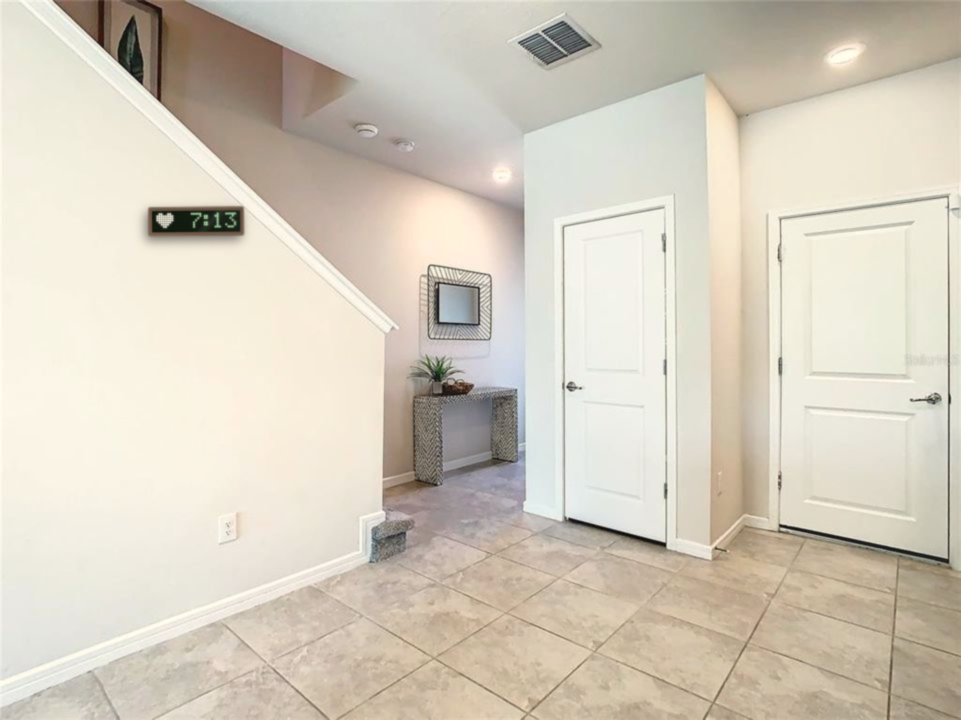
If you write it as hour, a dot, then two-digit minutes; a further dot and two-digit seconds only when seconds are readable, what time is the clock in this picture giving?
7.13
